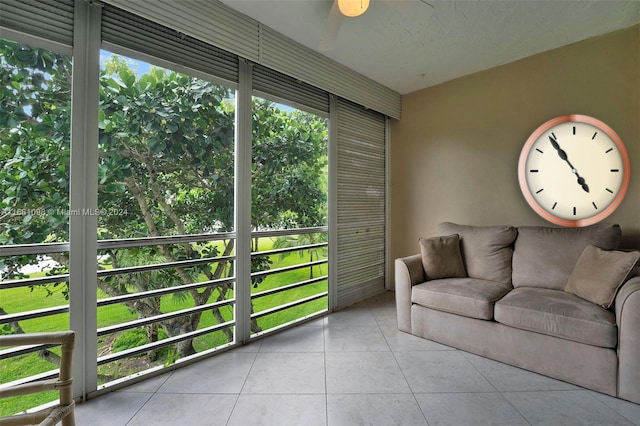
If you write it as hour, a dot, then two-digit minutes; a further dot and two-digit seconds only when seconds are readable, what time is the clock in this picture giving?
4.54
